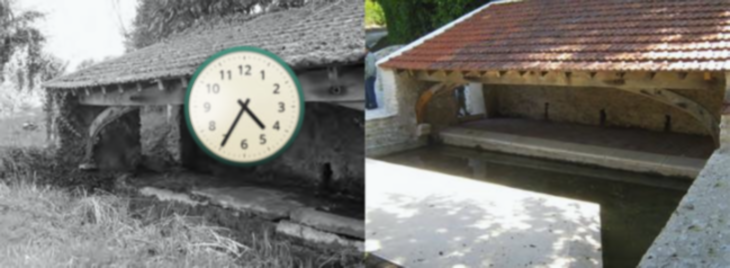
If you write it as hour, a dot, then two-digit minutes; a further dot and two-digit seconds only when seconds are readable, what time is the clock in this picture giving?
4.35
